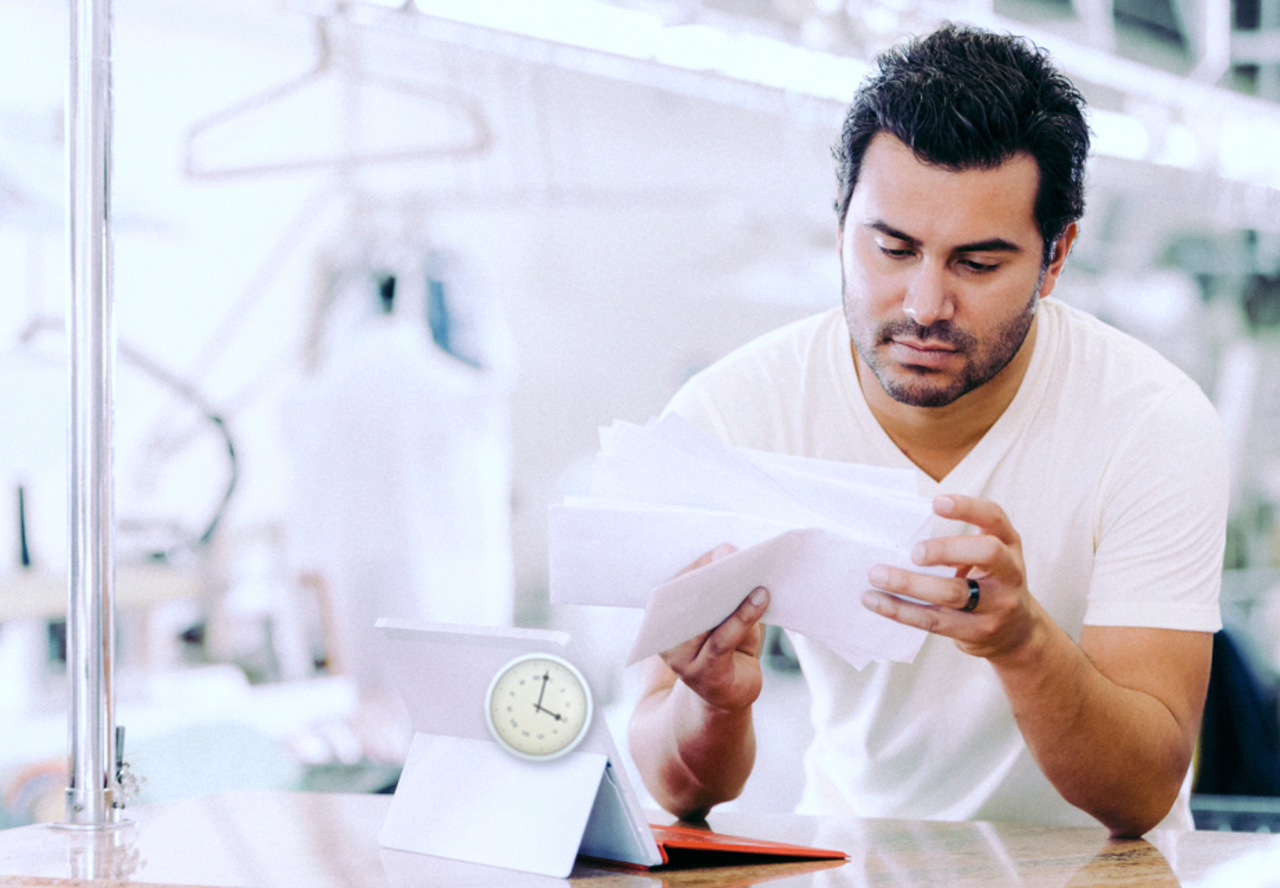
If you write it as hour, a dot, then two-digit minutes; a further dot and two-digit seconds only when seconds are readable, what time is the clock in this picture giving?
4.03
